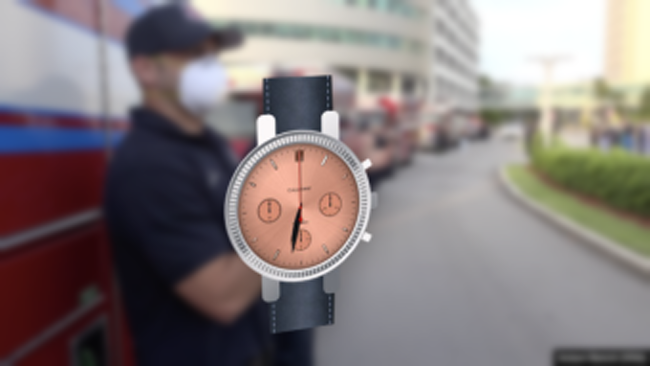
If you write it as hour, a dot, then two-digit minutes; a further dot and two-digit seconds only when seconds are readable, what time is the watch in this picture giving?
6.32
